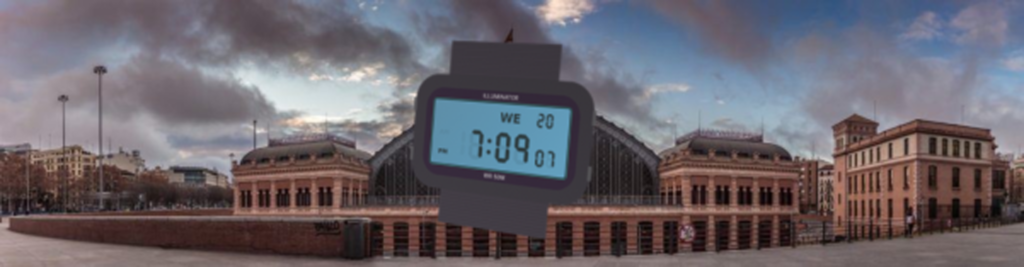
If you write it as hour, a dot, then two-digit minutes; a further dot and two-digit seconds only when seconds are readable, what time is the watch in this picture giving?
7.09.07
